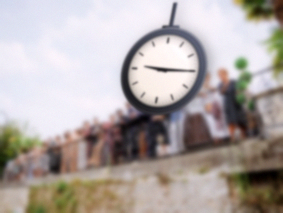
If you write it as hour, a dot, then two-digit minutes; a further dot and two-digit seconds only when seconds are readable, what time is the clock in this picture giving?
9.15
